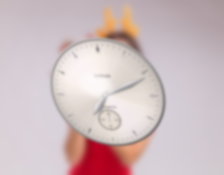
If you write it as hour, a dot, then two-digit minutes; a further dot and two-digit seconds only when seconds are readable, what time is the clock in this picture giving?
7.11
